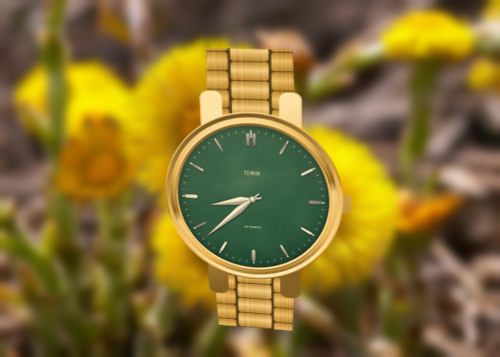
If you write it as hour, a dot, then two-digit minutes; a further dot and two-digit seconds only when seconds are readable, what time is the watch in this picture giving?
8.38
